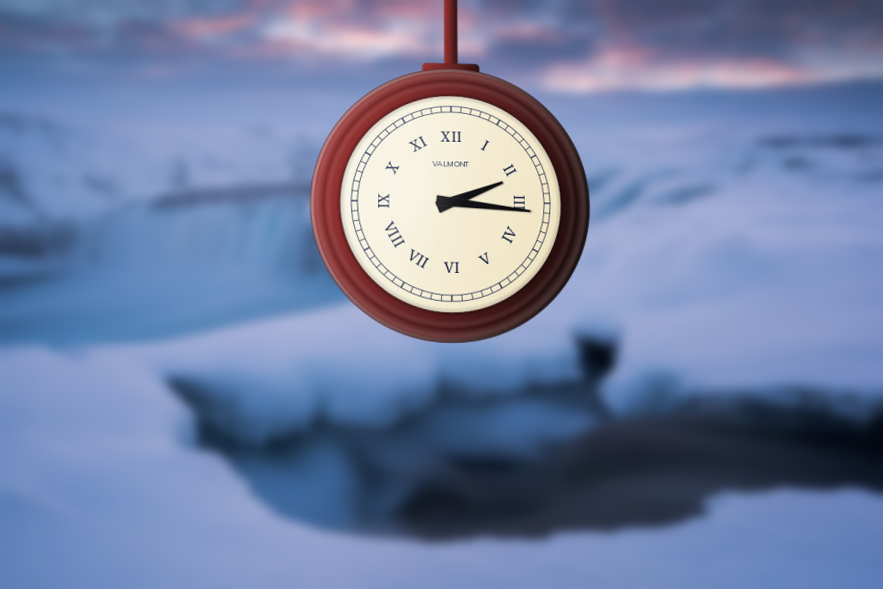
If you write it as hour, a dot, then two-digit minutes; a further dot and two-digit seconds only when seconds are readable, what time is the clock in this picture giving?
2.16
